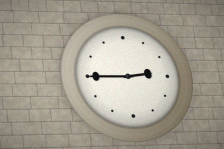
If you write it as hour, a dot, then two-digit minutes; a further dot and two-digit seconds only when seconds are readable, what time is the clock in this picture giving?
2.45
